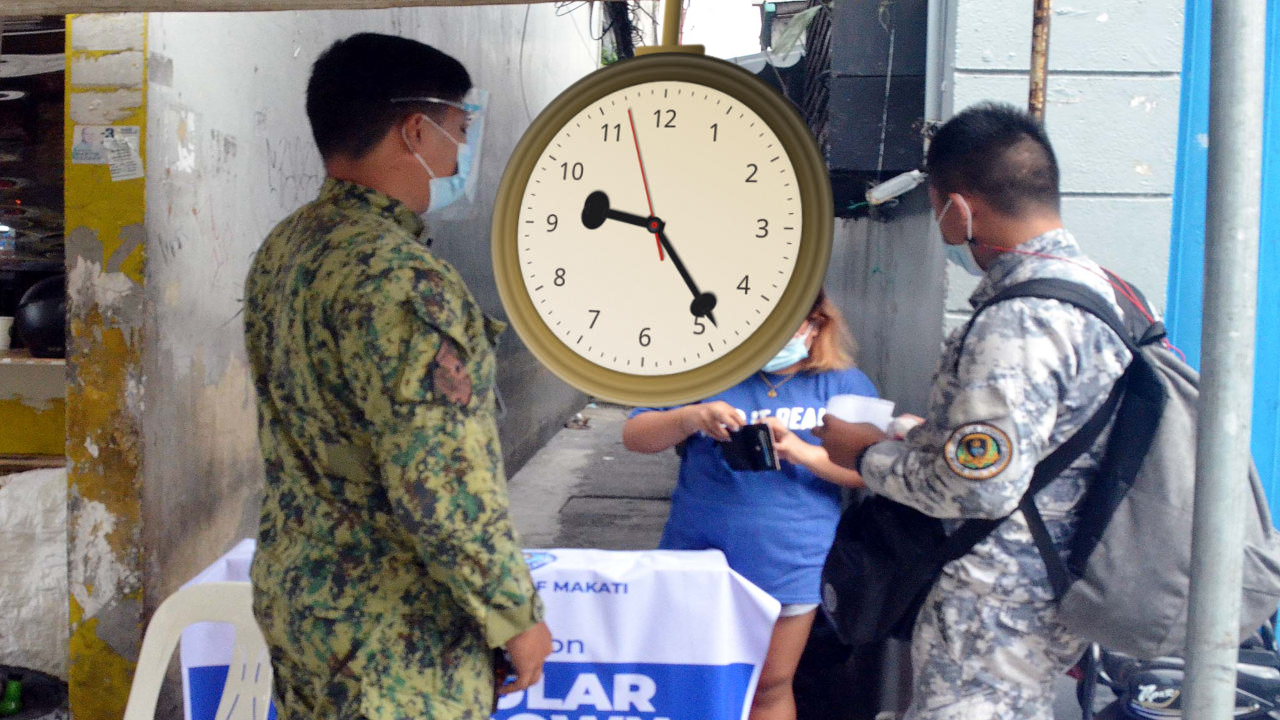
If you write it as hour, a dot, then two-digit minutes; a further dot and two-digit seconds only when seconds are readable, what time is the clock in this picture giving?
9.23.57
